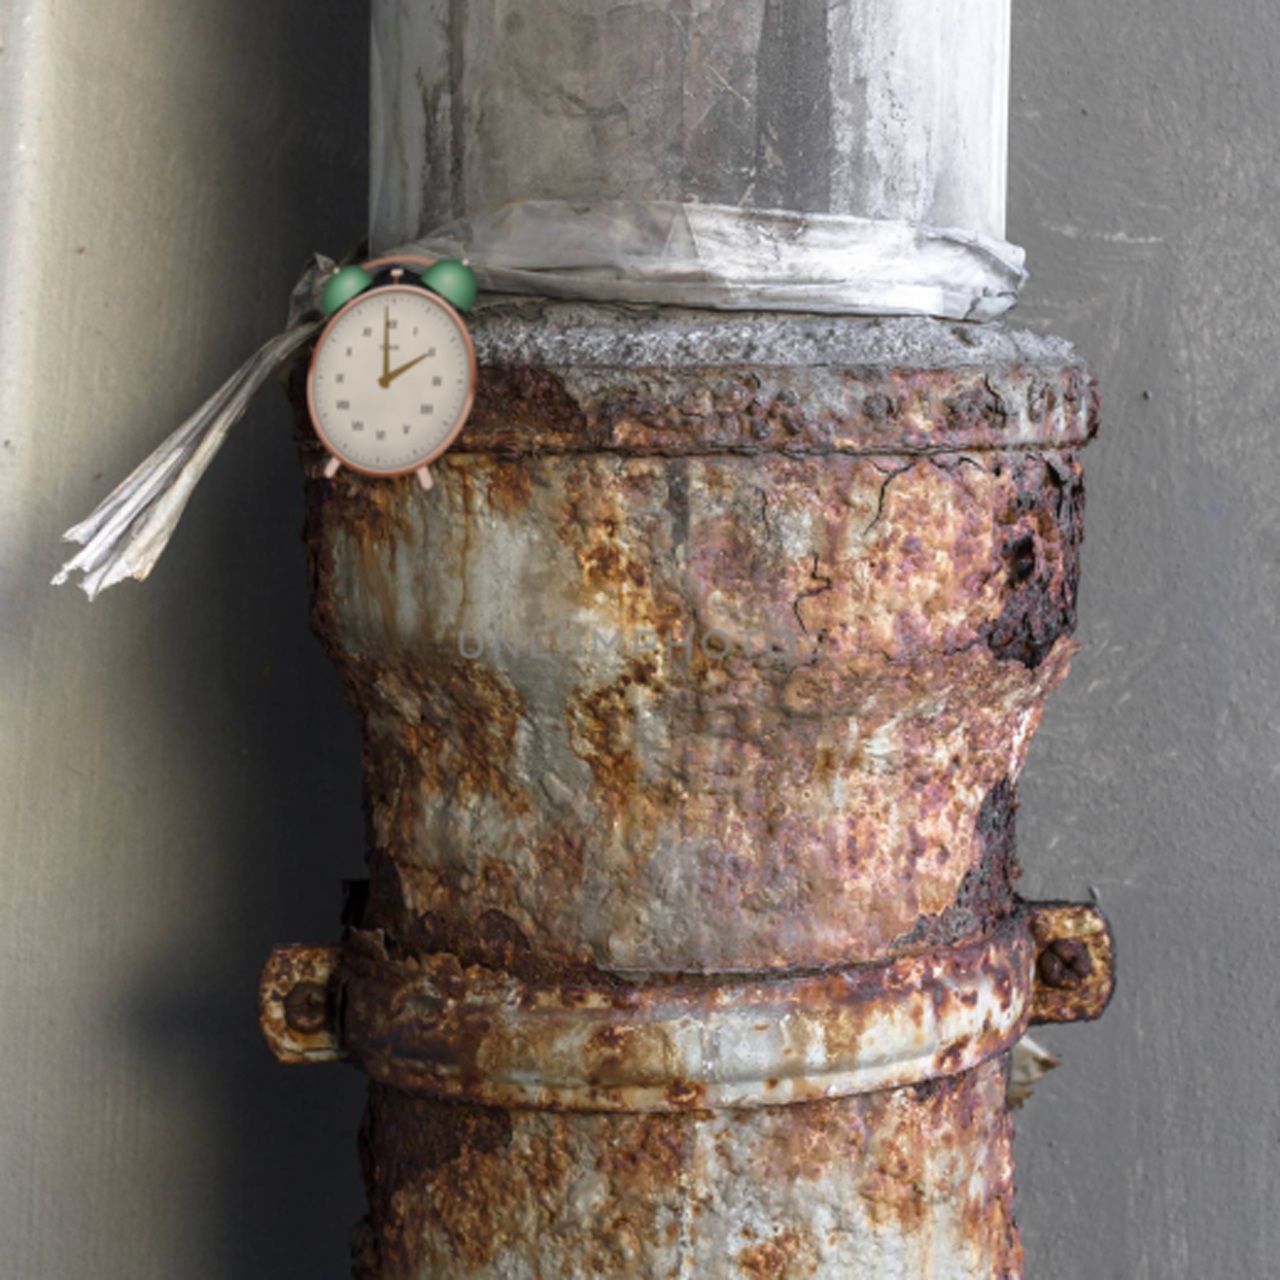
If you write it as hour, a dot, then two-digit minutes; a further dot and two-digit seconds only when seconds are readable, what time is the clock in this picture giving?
1.59
